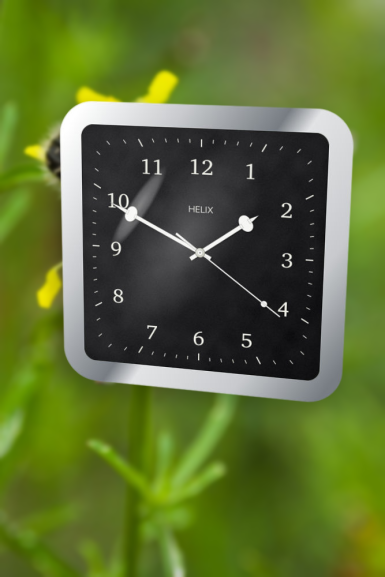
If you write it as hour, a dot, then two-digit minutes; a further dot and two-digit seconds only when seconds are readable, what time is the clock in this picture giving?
1.49.21
